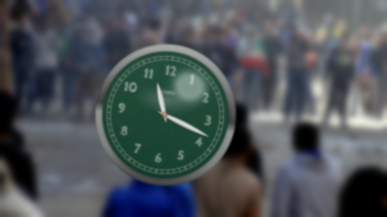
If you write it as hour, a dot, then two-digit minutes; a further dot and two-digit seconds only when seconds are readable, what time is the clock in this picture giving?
11.18
